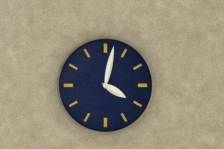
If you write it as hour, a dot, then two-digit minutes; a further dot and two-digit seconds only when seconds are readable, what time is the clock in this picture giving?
4.02
